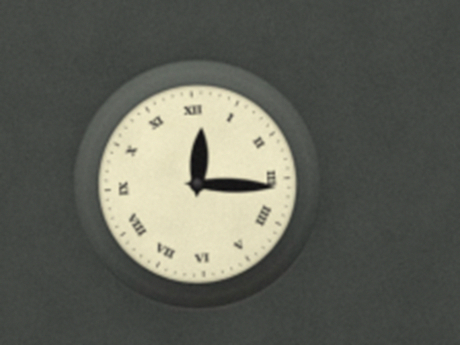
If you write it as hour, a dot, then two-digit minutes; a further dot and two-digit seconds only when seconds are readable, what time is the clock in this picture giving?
12.16
